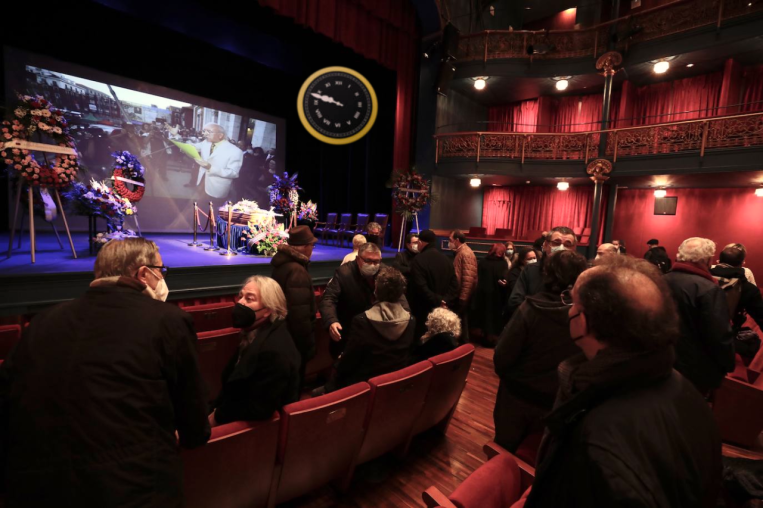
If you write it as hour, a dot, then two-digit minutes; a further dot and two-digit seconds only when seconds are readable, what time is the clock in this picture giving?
9.48
